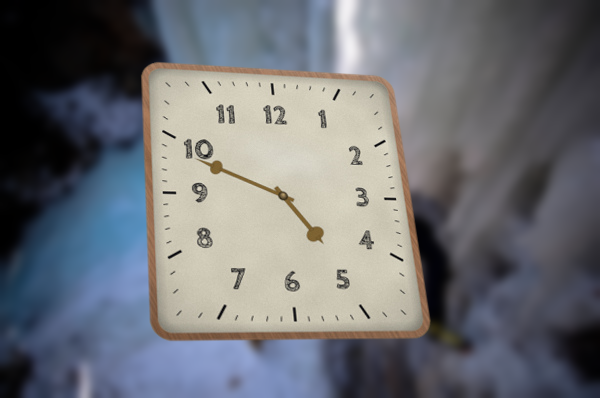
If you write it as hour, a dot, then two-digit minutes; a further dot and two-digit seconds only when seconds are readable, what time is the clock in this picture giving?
4.49
